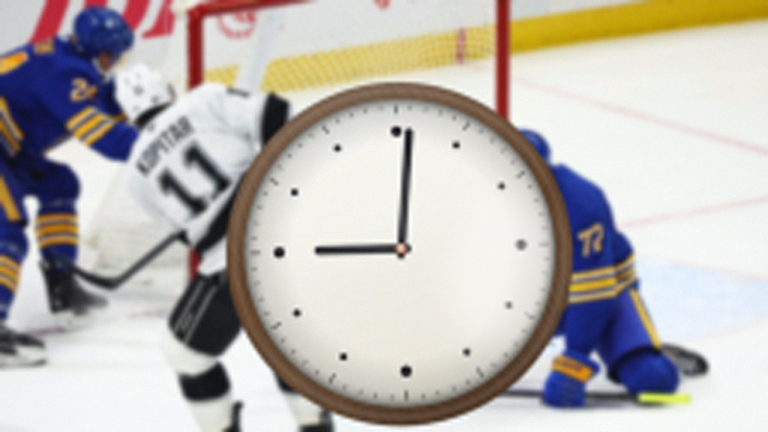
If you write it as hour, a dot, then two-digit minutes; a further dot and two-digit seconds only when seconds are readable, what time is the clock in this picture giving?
9.01
